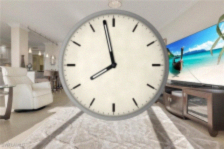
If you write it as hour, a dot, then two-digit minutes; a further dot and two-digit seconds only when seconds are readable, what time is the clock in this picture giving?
7.58
